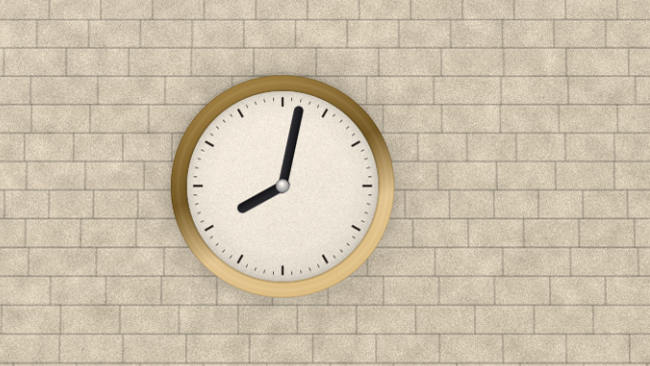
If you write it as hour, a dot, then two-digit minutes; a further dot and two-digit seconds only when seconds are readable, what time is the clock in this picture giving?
8.02
